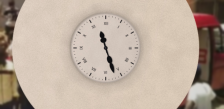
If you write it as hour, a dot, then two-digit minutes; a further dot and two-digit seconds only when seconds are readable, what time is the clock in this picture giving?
11.27
